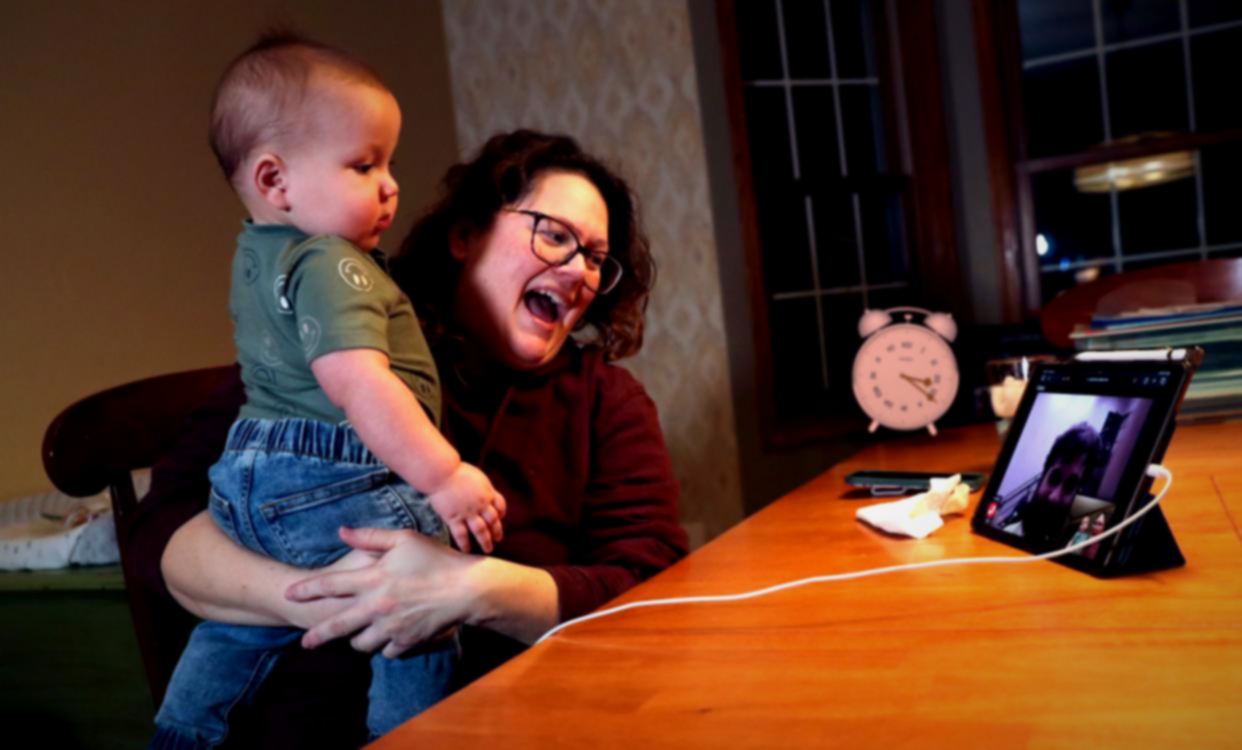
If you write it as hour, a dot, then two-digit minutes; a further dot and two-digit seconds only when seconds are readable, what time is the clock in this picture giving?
3.21
